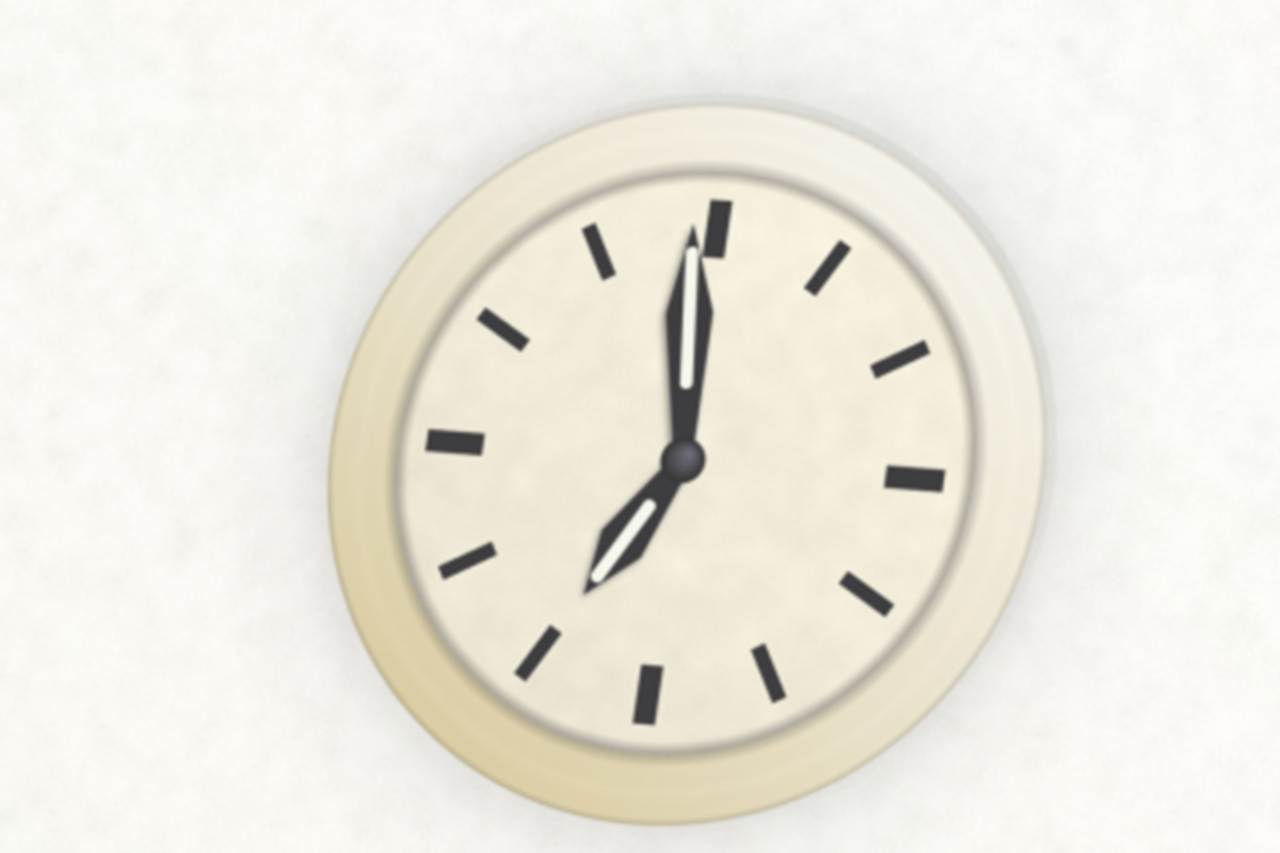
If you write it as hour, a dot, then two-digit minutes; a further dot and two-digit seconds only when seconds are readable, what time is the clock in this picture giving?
6.59
